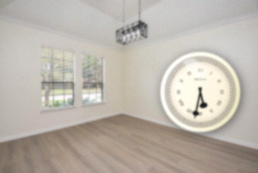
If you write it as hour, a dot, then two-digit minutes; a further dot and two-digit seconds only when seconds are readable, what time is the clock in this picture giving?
5.32
